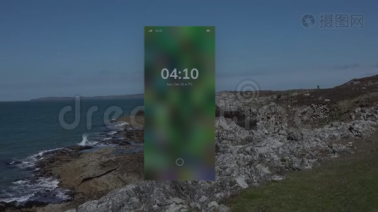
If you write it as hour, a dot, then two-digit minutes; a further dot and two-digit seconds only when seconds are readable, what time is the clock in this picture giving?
4.10
